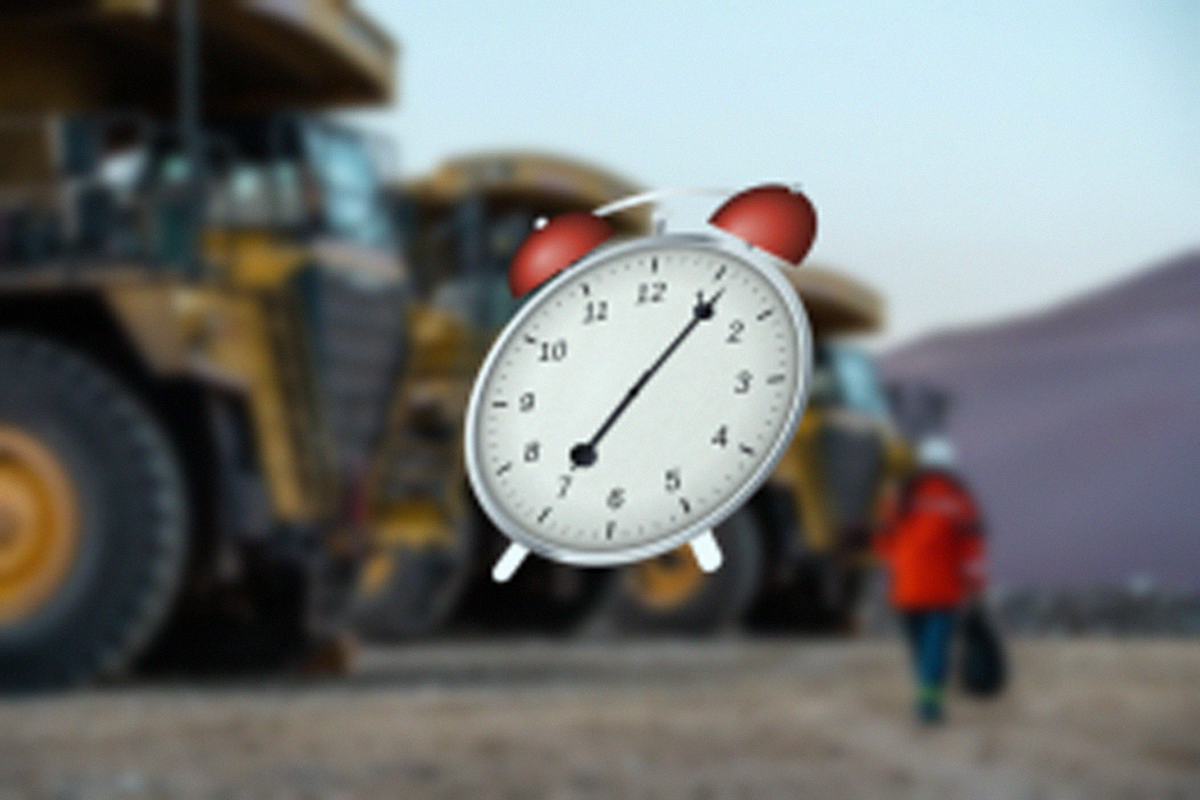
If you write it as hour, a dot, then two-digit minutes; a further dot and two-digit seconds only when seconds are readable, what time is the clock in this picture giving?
7.06
